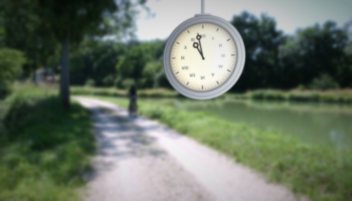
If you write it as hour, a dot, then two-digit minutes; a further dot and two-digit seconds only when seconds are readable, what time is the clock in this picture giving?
10.58
